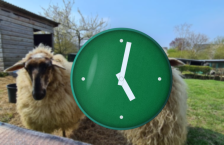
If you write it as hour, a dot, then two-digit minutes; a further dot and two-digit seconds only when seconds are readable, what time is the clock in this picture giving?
5.02
